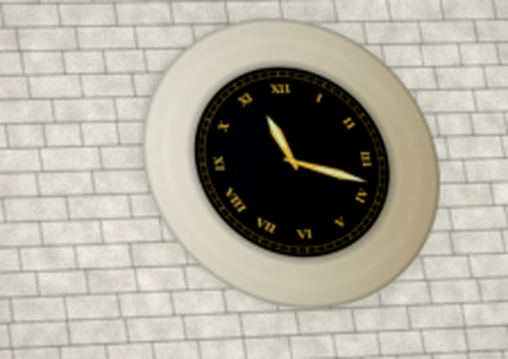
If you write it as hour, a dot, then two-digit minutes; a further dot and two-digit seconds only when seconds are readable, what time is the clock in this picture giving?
11.18
